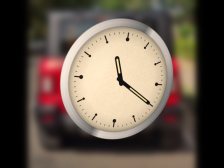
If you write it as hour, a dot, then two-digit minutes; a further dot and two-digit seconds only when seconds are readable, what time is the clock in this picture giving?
11.20
